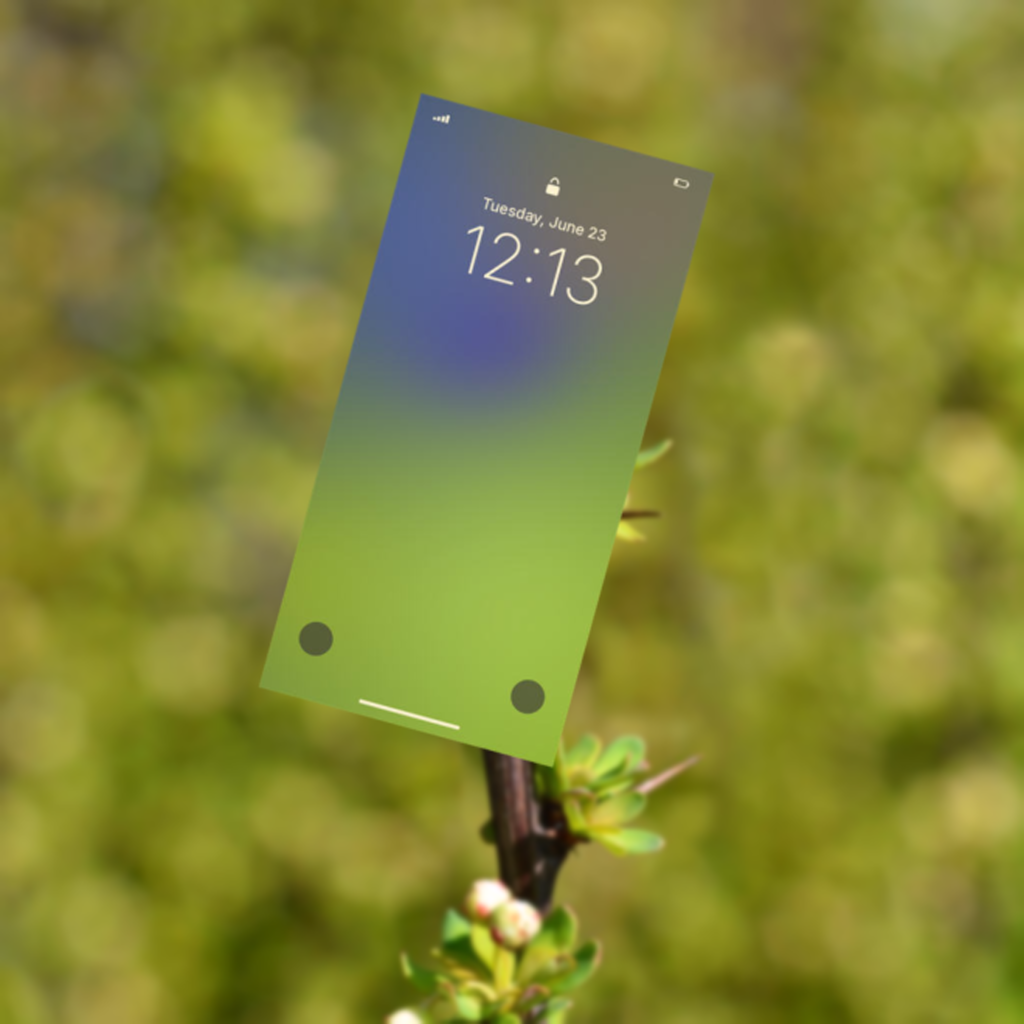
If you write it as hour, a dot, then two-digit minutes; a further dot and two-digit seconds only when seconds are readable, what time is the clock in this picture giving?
12.13
